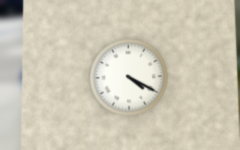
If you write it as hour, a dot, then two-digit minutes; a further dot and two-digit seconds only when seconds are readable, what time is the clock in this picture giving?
4.20
